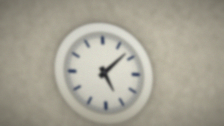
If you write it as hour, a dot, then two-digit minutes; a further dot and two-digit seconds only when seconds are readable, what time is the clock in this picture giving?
5.08
